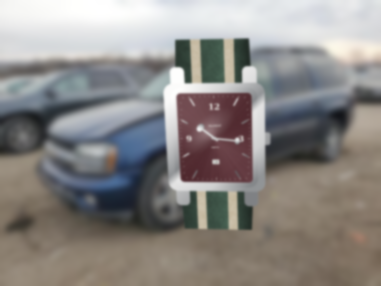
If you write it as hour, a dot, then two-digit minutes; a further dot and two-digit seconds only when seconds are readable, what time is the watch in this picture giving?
10.16
